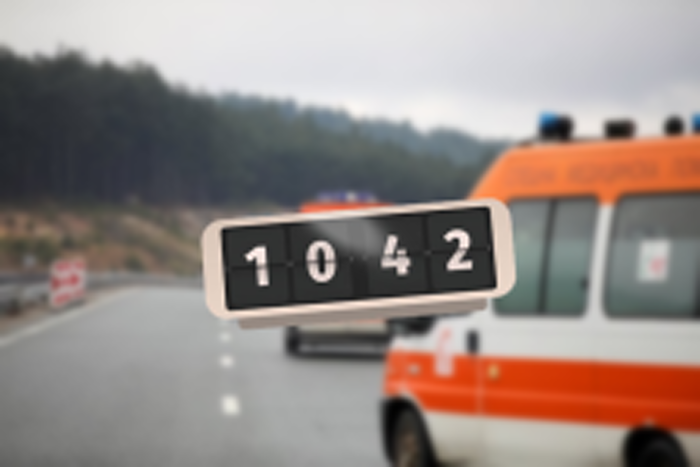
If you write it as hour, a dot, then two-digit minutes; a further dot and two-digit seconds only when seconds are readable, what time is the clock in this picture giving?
10.42
